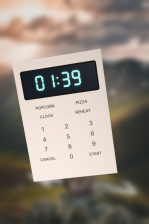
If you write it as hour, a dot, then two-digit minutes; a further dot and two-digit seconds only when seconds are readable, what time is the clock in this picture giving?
1.39
